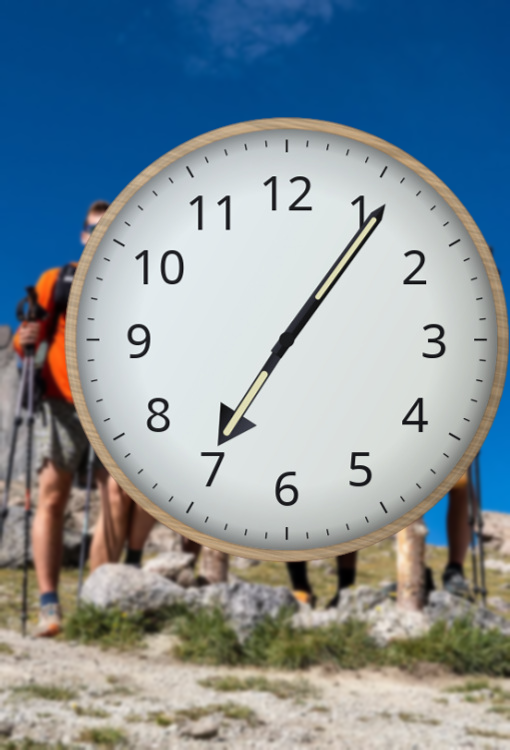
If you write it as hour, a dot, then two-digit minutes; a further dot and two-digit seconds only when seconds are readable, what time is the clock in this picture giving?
7.06
